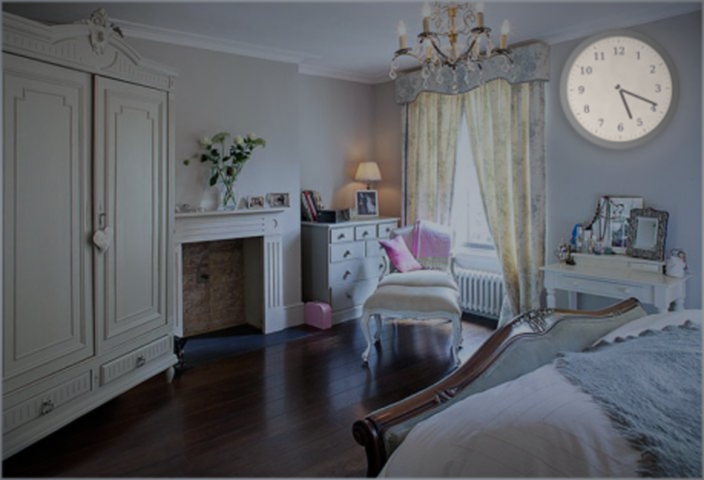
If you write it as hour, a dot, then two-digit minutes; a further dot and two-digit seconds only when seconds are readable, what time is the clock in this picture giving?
5.19
